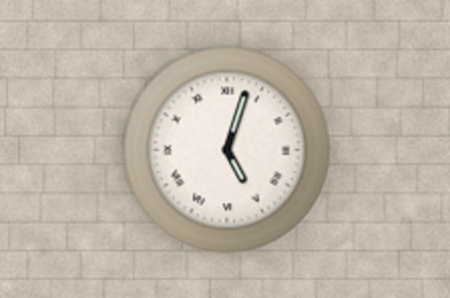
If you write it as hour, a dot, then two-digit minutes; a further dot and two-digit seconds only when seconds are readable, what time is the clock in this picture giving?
5.03
